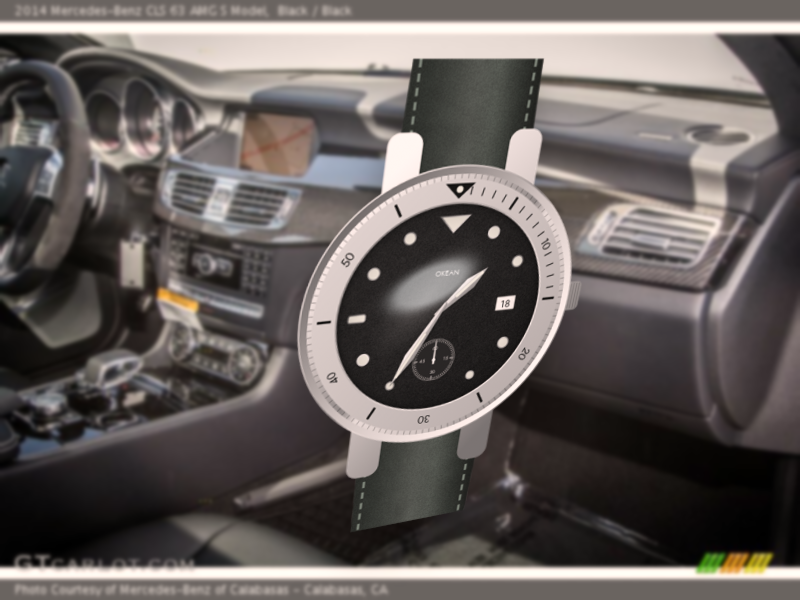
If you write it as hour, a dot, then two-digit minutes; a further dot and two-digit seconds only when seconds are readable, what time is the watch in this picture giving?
1.35
